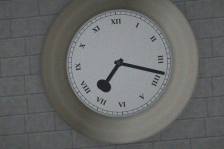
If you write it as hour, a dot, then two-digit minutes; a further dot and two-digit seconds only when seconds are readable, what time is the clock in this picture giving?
7.18
